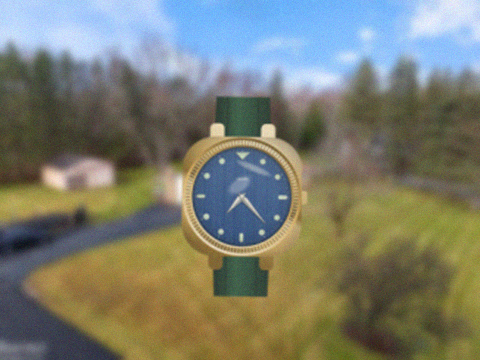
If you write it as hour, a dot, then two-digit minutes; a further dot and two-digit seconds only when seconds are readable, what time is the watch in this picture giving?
7.23
